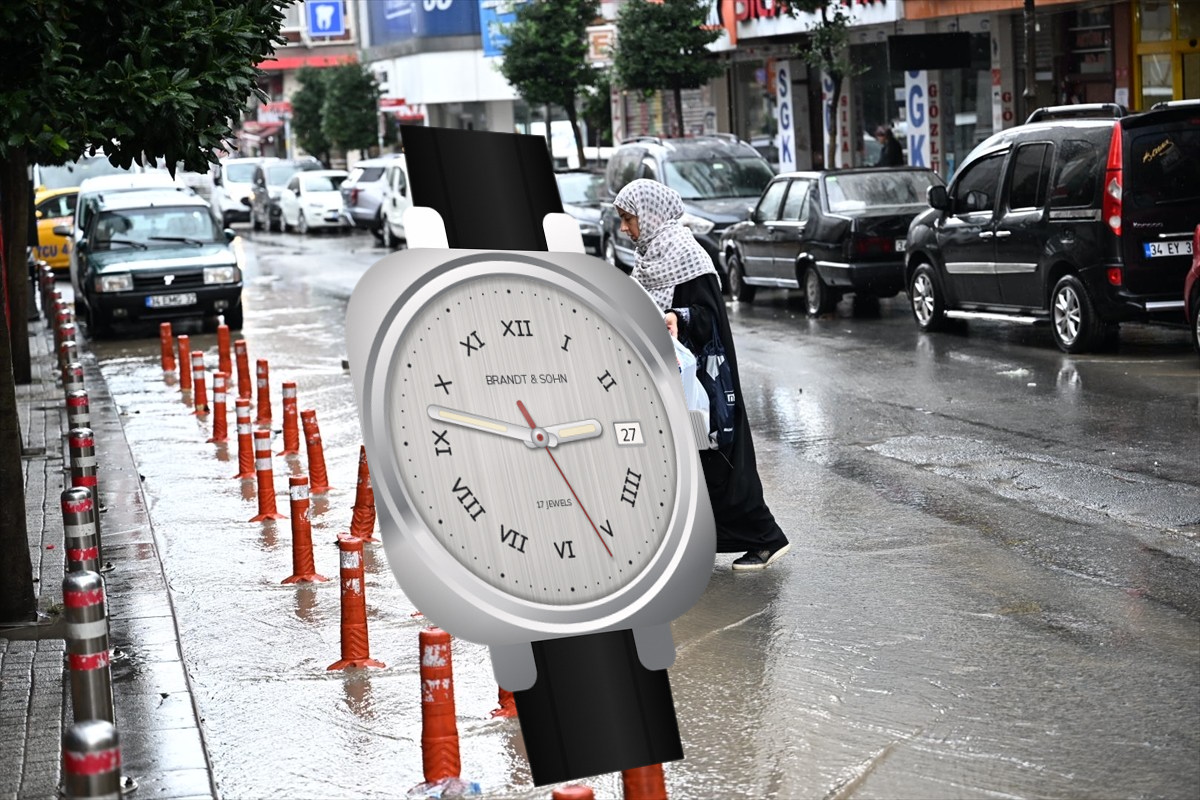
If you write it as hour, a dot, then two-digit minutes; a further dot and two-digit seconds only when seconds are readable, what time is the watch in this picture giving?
2.47.26
